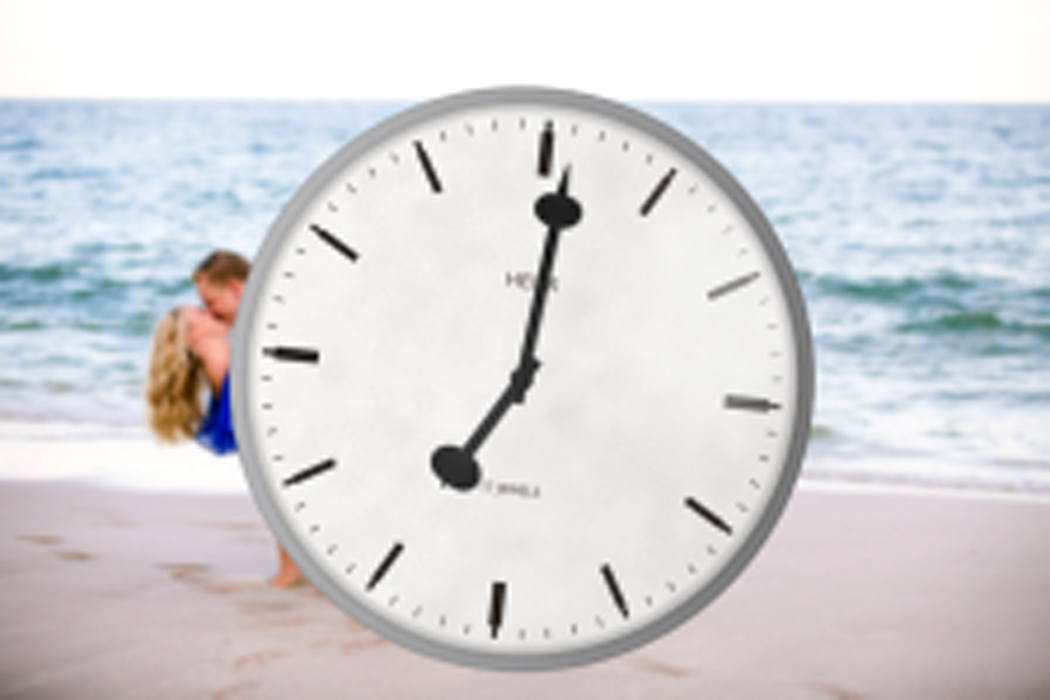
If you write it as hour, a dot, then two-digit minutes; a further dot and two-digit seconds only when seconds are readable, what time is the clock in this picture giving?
7.01
